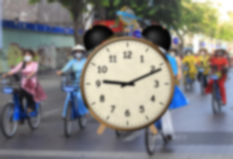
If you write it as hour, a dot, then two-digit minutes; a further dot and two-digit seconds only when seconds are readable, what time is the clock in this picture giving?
9.11
